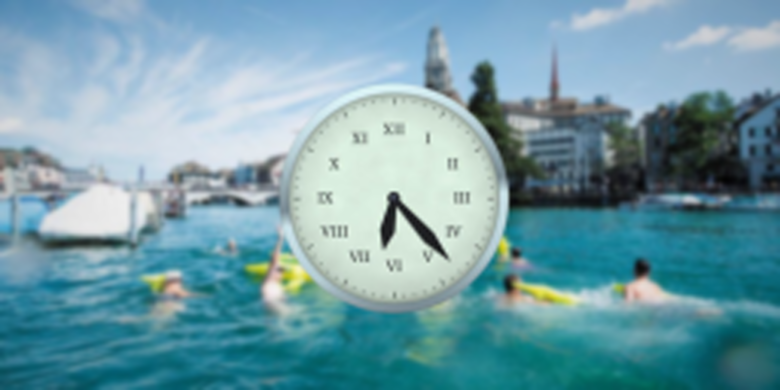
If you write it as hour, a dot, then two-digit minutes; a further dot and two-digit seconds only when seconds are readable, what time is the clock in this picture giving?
6.23
